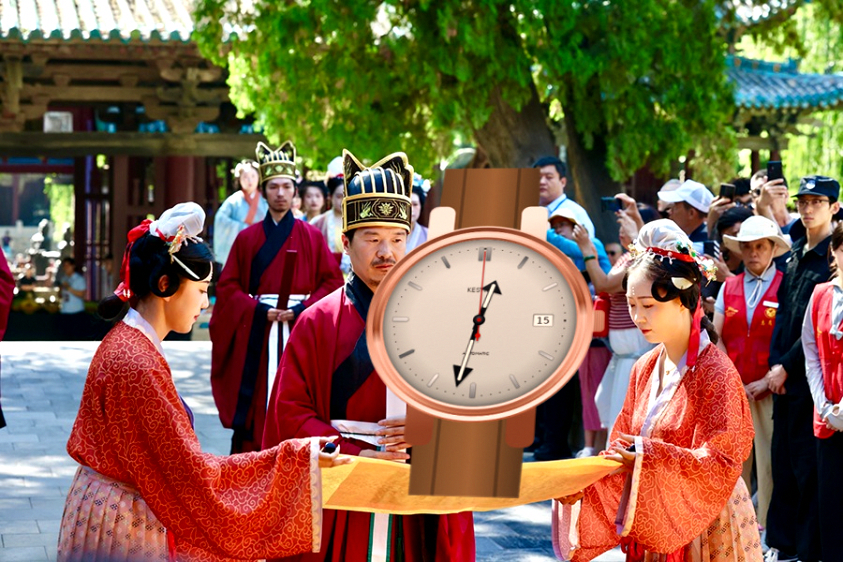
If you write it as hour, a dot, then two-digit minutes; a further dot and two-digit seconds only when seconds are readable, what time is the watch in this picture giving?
12.32.00
